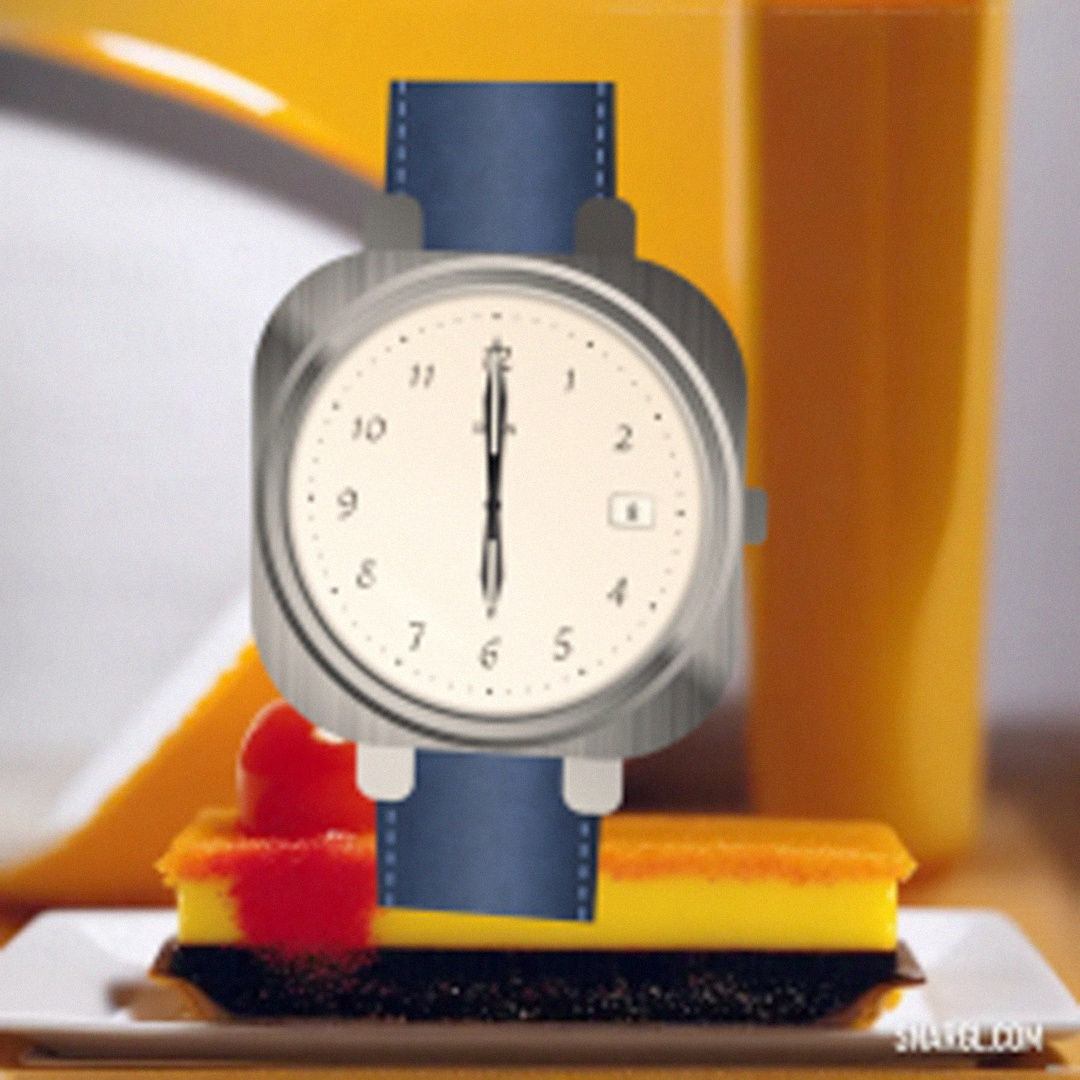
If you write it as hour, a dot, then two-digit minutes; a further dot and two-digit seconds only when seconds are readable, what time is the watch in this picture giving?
6.00
